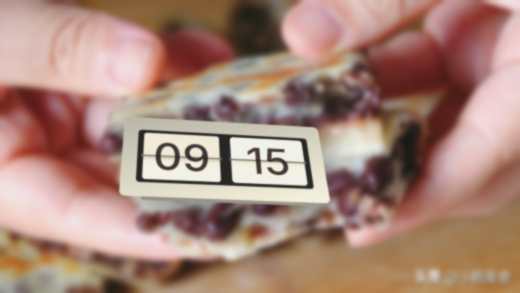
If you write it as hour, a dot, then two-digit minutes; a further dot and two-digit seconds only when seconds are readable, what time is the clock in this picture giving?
9.15
